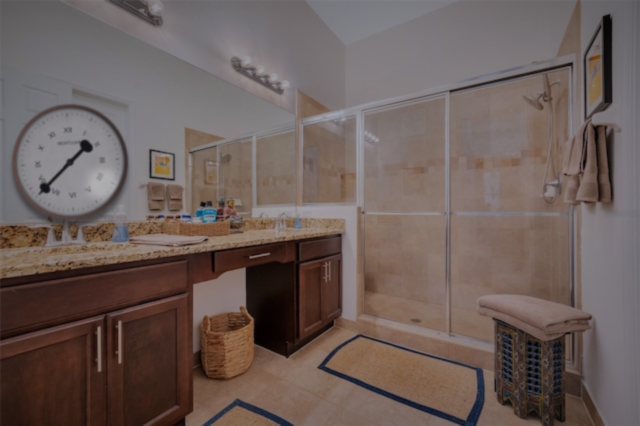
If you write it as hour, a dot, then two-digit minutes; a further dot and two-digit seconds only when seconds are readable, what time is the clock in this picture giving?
1.38
